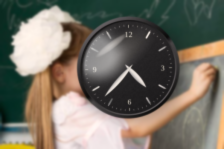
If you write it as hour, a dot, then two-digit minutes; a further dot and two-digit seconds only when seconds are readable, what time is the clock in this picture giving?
4.37
